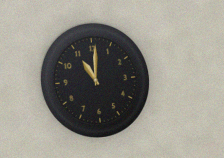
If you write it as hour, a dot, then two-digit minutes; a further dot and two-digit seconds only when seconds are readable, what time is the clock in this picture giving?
11.01
